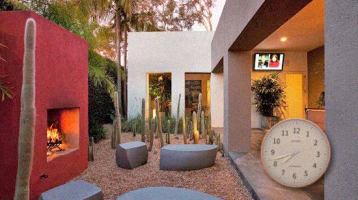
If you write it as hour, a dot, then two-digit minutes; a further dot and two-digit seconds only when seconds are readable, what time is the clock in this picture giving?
7.42
